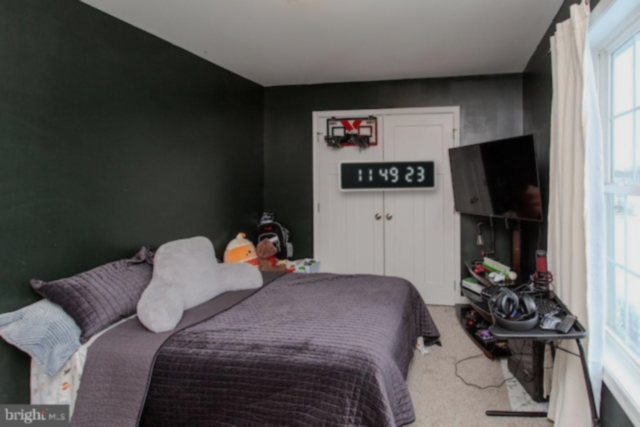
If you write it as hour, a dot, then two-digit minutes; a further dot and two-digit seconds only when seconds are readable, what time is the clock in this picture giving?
11.49.23
